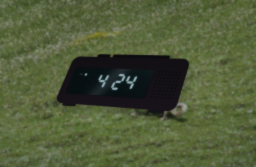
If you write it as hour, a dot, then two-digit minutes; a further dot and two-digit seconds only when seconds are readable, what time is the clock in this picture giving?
4.24
